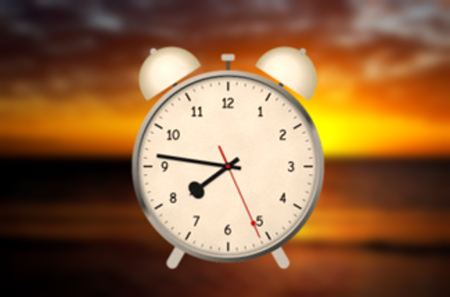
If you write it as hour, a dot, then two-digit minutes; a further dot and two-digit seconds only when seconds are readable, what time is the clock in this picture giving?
7.46.26
